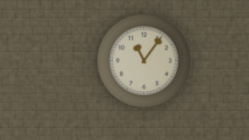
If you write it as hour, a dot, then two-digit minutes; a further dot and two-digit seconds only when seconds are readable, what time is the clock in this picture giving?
11.06
